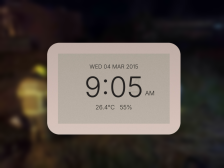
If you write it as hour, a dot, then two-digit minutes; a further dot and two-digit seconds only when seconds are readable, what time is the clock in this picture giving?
9.05
